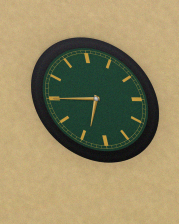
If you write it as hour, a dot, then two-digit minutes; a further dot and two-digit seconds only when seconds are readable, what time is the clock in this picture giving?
6.45
